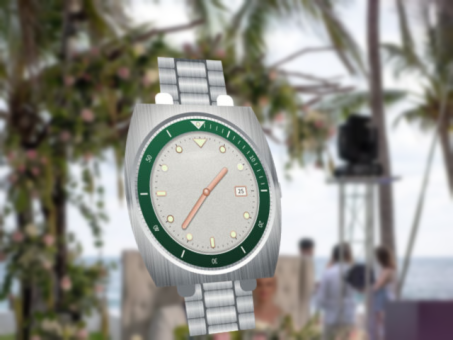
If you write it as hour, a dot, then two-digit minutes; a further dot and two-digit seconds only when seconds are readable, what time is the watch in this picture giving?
1.37
